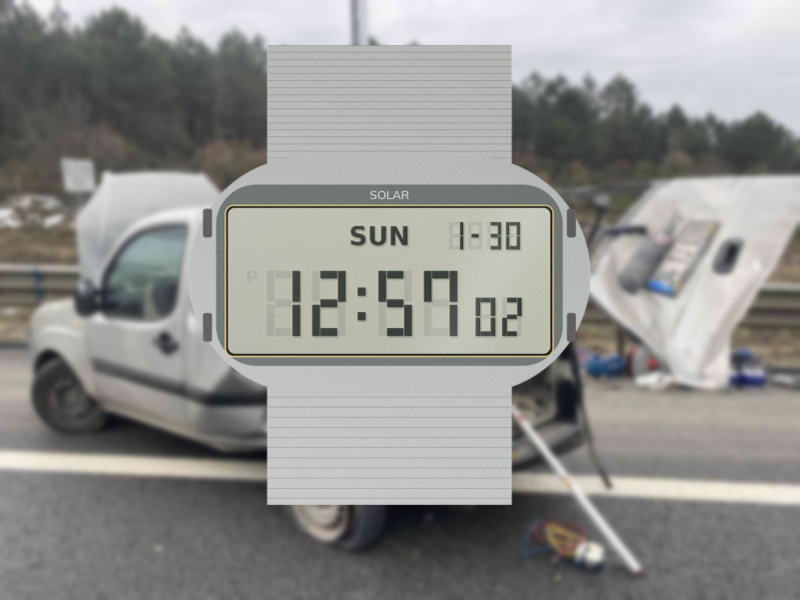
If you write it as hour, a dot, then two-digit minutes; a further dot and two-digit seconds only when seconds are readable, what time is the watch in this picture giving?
12.57.02
